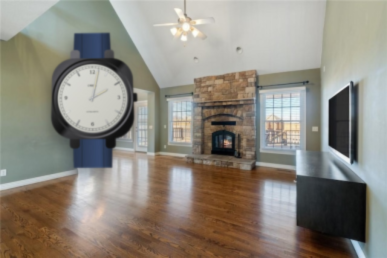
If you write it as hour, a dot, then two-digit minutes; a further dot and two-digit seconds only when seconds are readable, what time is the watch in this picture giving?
2.02
